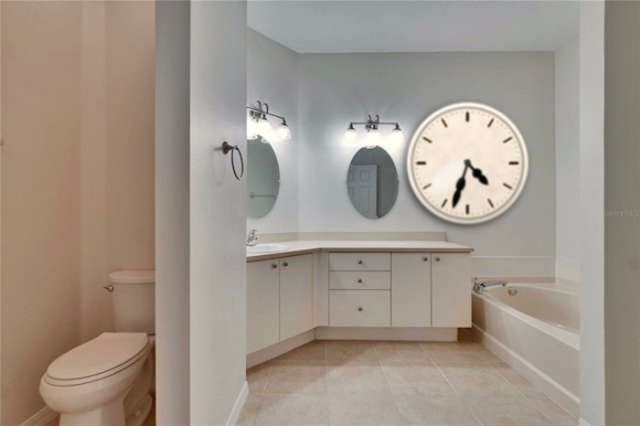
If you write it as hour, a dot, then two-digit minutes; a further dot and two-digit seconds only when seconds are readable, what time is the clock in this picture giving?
4.33
